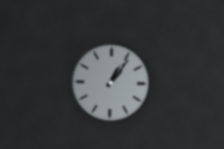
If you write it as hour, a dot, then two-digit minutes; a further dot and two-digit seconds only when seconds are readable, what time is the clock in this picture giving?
1.06
